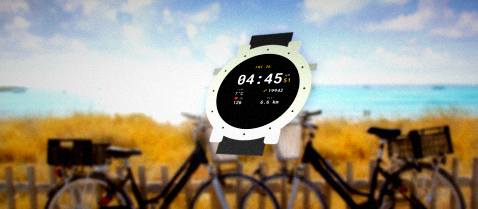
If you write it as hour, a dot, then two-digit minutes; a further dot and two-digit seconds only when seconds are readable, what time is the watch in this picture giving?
4.45
